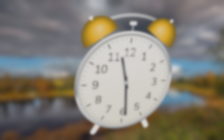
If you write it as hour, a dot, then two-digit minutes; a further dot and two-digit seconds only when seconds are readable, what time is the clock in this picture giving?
11.29
